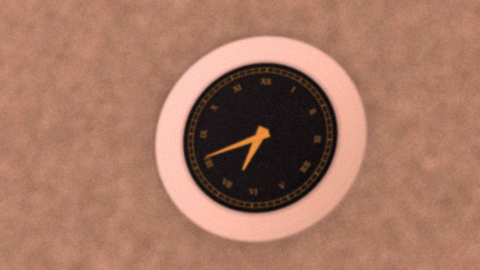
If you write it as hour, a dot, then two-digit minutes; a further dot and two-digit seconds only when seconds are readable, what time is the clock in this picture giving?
6.41
